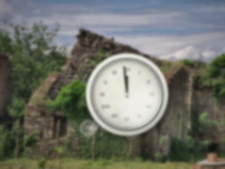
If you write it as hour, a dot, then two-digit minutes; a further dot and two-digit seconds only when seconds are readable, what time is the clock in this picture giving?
11.59
